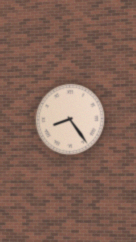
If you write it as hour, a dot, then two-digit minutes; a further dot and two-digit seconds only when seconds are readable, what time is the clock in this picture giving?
8.24
